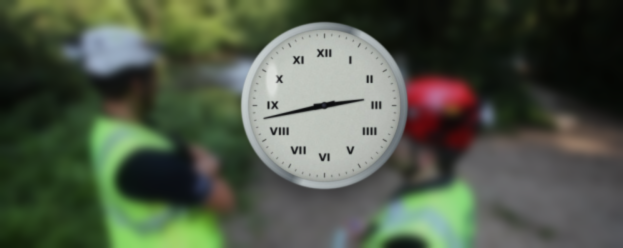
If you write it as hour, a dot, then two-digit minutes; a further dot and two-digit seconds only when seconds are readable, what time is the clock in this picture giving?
2.43
